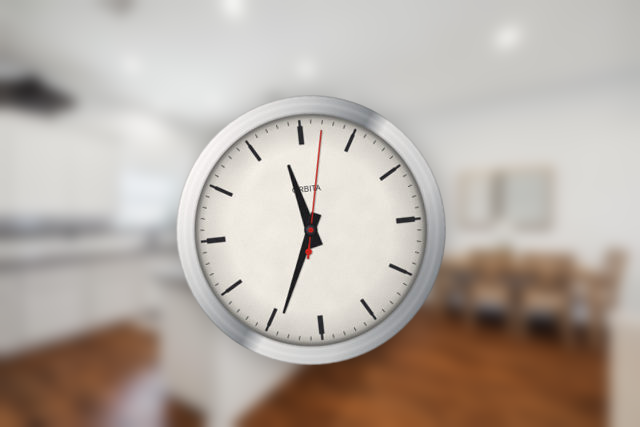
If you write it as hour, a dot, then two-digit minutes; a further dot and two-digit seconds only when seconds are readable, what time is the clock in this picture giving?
11.34.02
